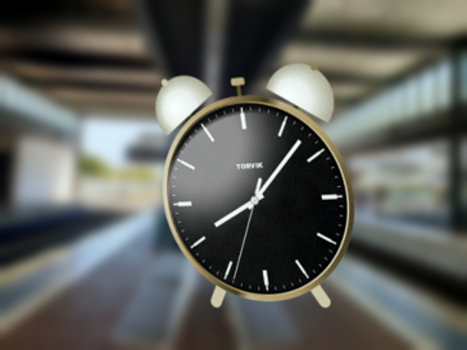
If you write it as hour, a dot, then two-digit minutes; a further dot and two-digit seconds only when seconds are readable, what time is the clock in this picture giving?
8.07.34
